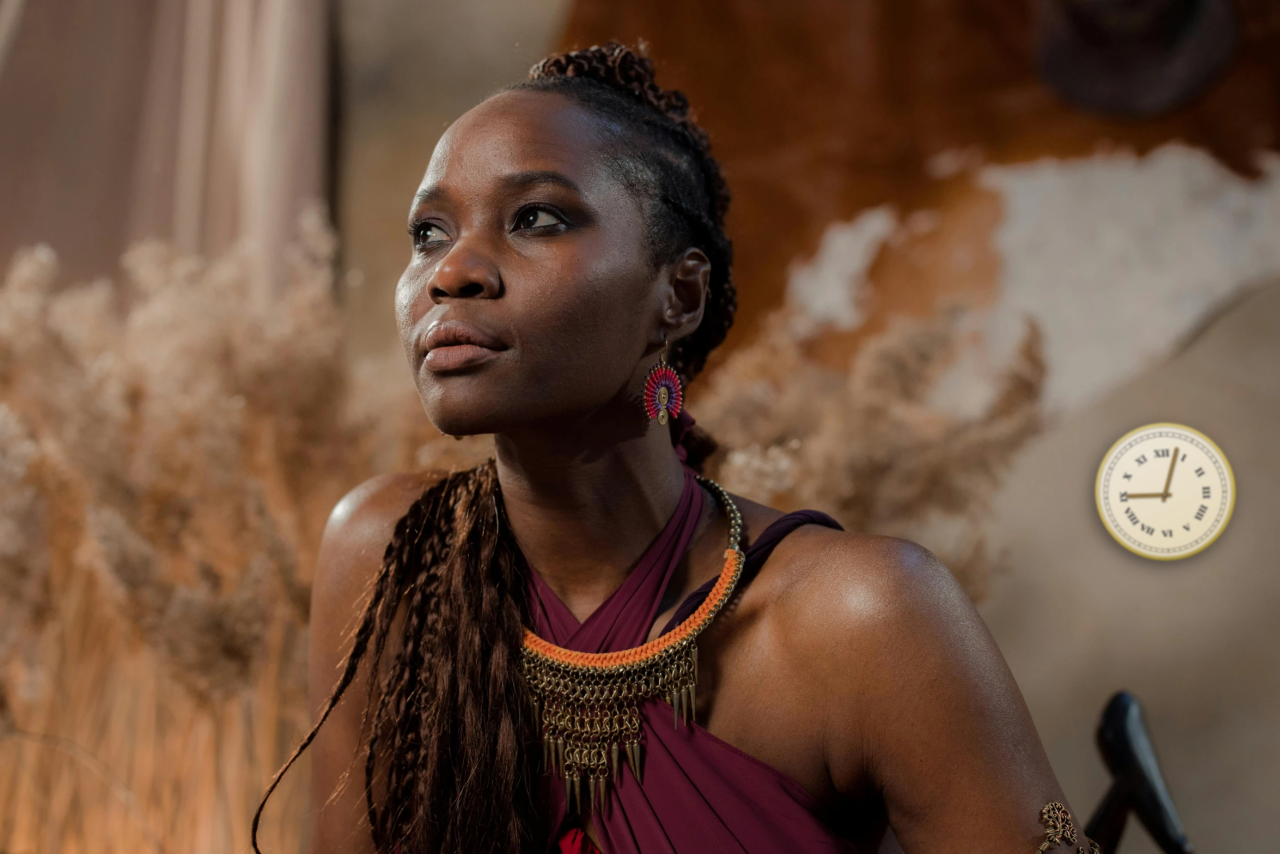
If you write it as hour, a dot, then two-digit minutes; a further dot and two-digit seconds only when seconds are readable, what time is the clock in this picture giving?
9.03
